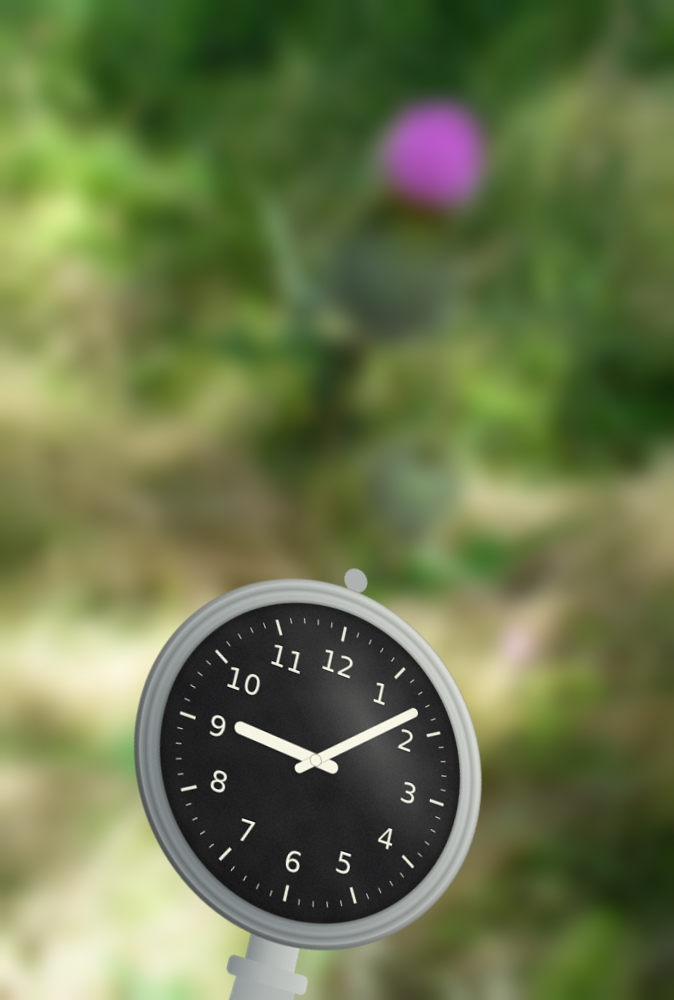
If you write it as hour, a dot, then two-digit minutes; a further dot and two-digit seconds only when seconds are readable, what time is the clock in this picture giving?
9.08
